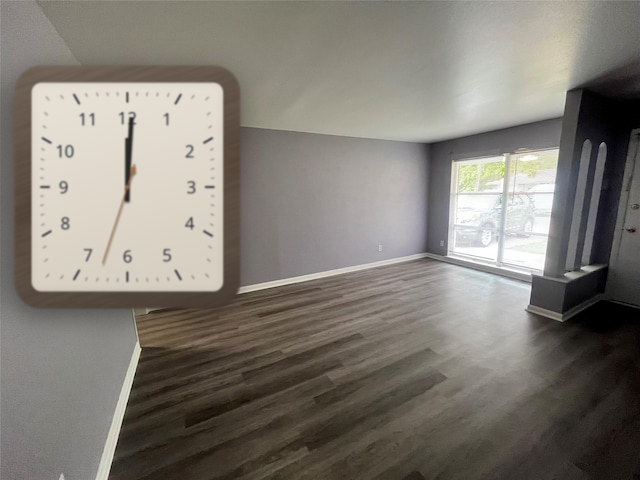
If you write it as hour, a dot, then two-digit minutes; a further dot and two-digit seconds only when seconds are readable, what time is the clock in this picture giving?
12.00.33
